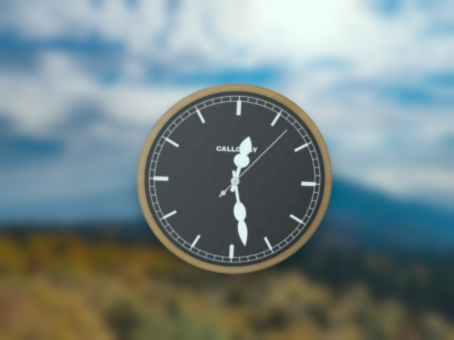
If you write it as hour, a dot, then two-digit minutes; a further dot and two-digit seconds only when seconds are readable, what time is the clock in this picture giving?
12.28.07
